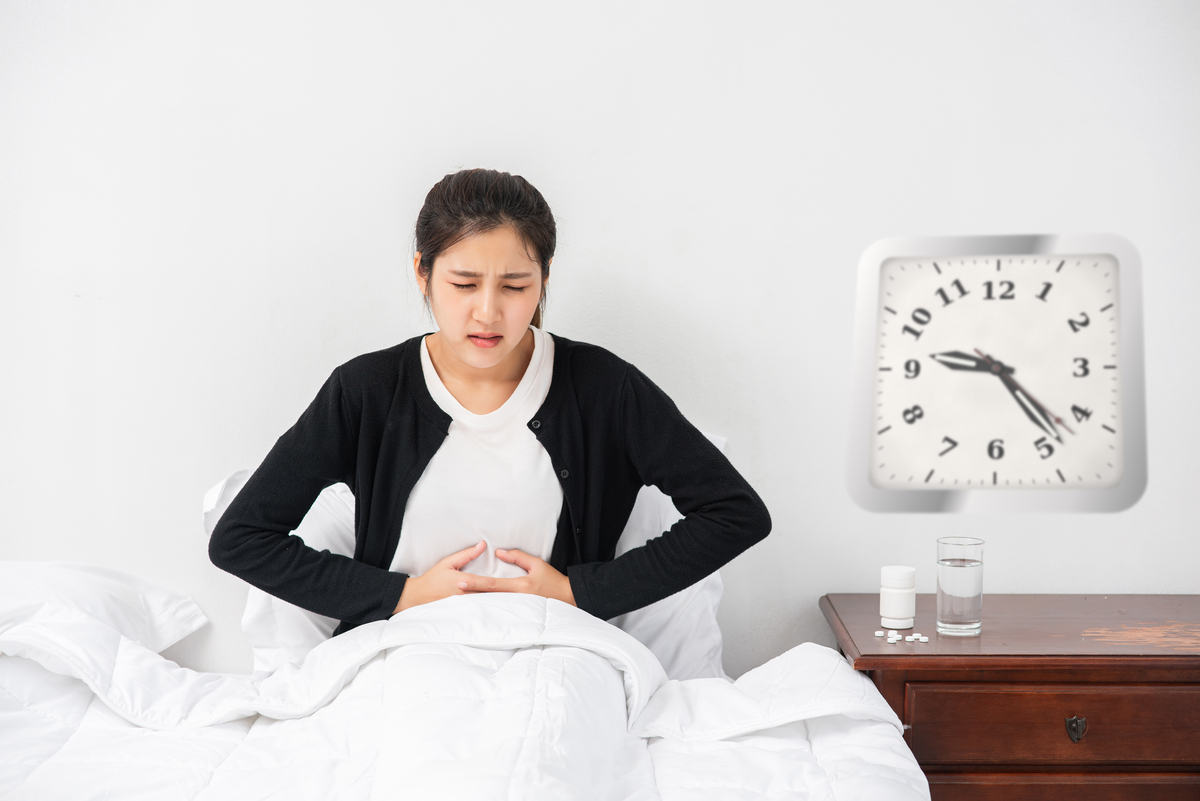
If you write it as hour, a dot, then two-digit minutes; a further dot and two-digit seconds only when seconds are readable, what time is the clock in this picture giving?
9.23.22
